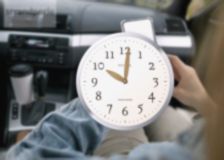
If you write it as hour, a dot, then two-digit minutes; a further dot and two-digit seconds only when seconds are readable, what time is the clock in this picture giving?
10.01
